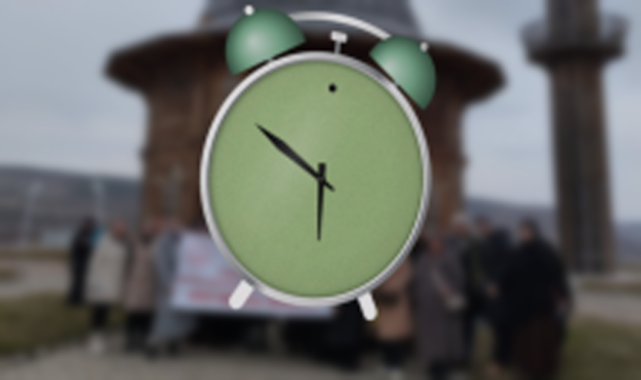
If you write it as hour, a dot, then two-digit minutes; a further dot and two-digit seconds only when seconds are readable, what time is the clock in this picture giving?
5.50
